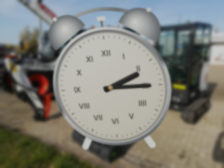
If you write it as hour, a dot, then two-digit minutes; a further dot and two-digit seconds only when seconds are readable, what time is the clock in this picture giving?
2.15
